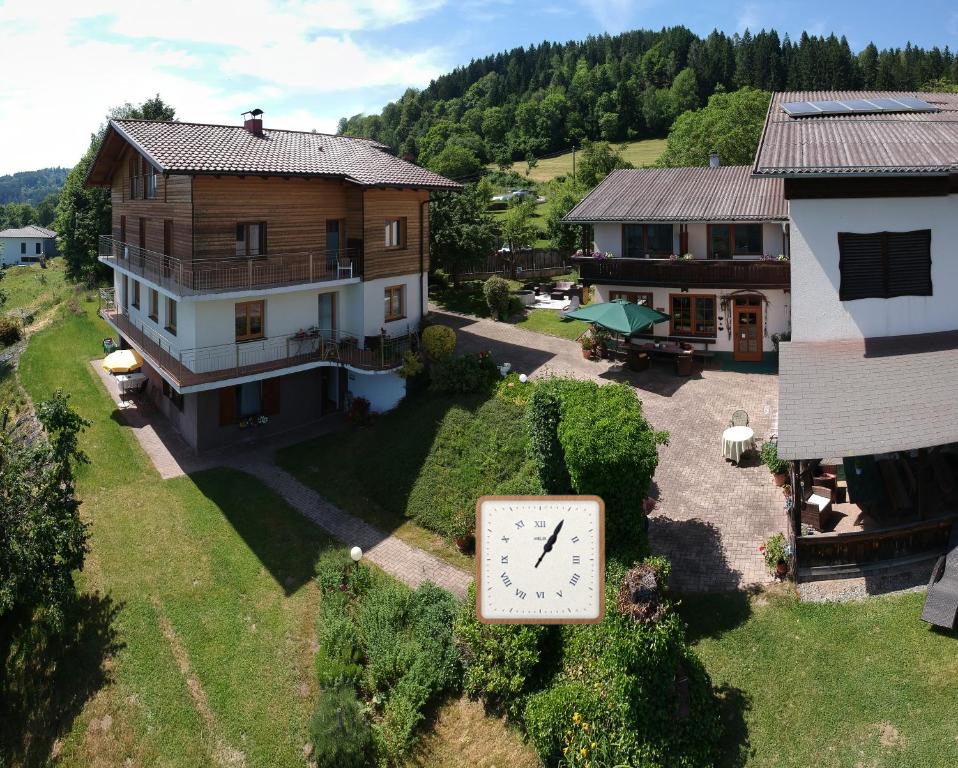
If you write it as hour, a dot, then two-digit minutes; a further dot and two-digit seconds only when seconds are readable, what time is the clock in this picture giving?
1.05
